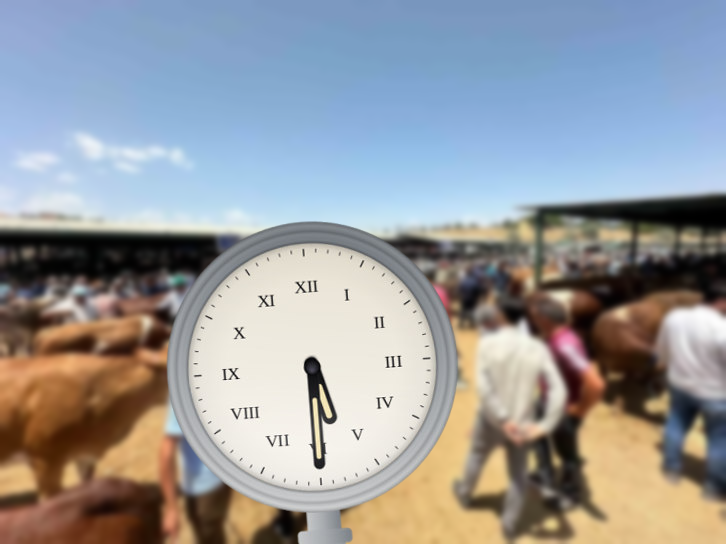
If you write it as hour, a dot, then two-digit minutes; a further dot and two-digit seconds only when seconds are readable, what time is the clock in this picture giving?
5.30
